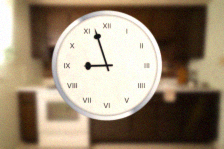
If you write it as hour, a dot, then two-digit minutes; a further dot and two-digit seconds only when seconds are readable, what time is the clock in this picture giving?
8.57
